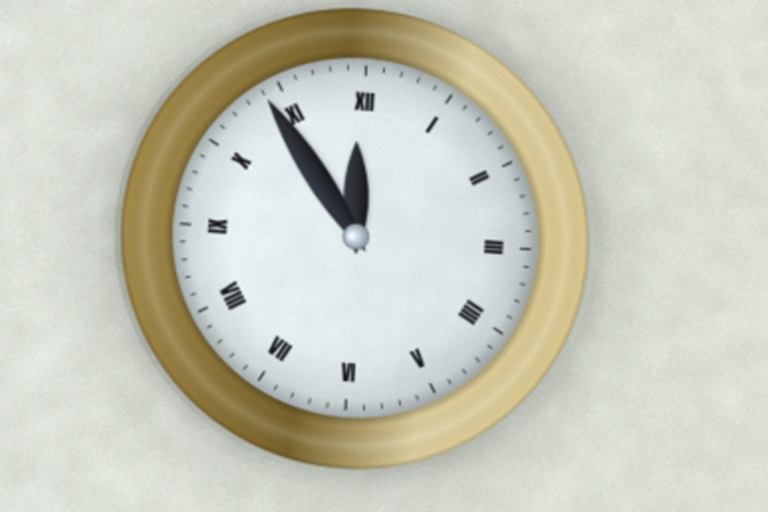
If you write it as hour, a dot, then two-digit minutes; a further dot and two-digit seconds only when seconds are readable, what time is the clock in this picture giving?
11.54
